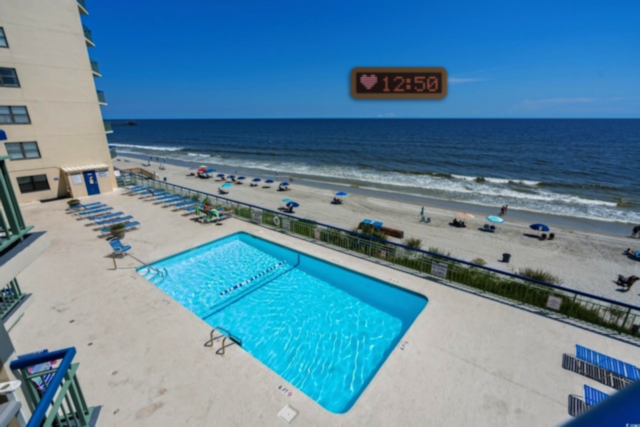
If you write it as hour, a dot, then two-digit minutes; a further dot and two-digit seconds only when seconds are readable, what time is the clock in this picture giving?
12.50
